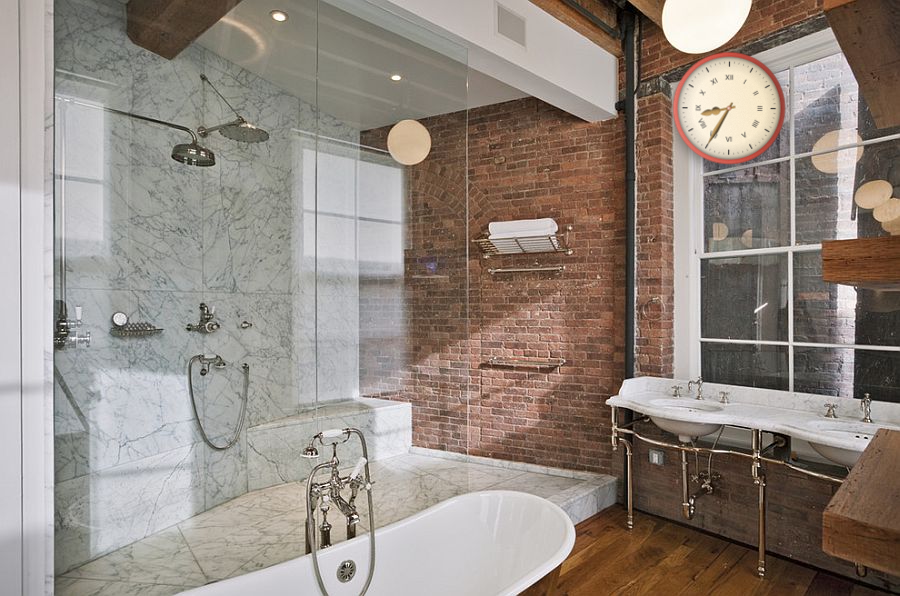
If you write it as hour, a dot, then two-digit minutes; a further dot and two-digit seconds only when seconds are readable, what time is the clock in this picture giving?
8.35
